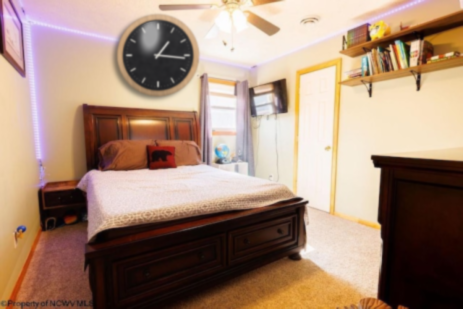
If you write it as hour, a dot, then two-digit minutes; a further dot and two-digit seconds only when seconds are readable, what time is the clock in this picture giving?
1.16
